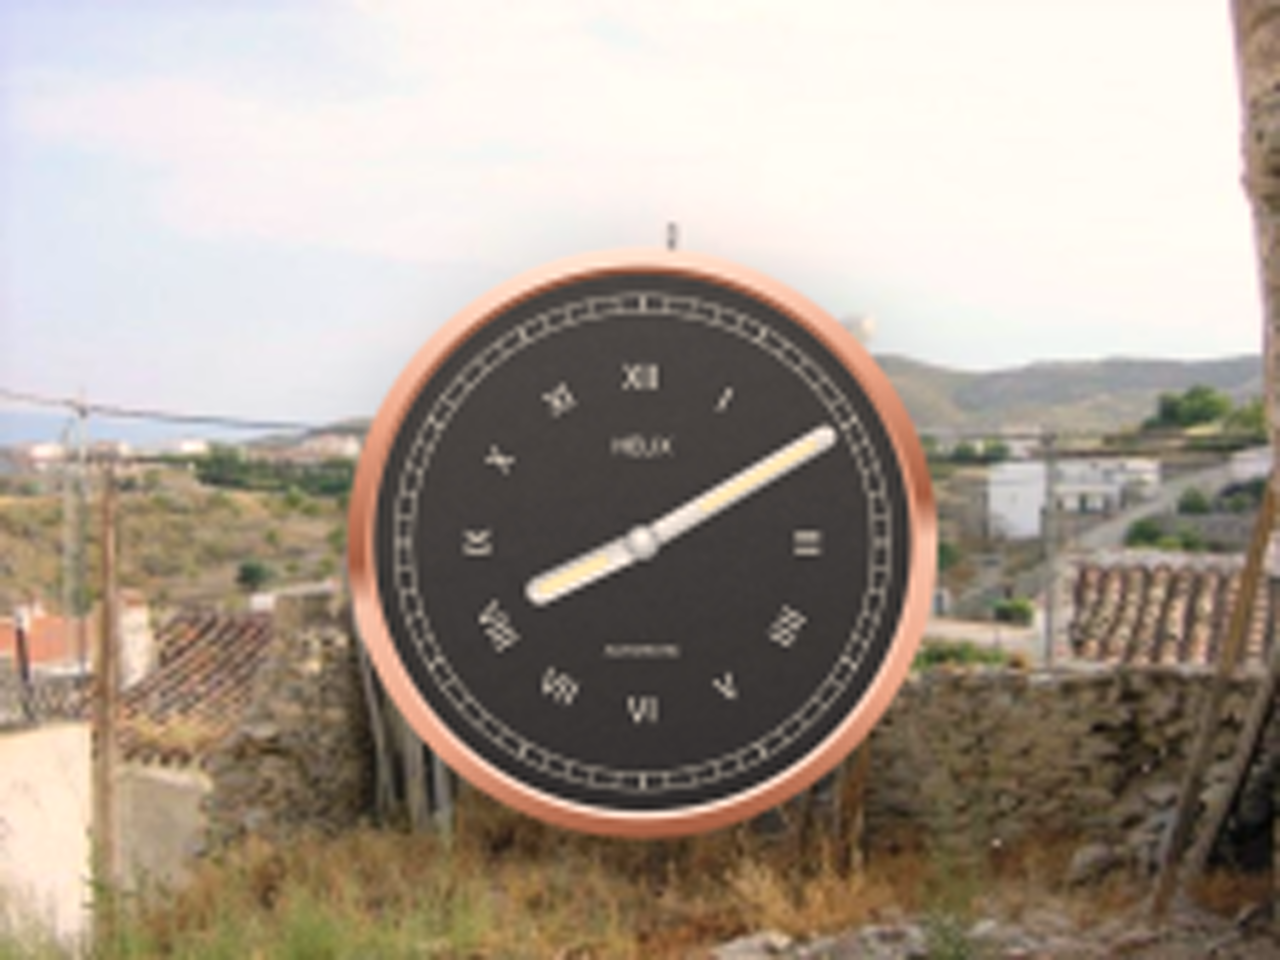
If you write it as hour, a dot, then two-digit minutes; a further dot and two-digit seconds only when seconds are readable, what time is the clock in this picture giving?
8.10
